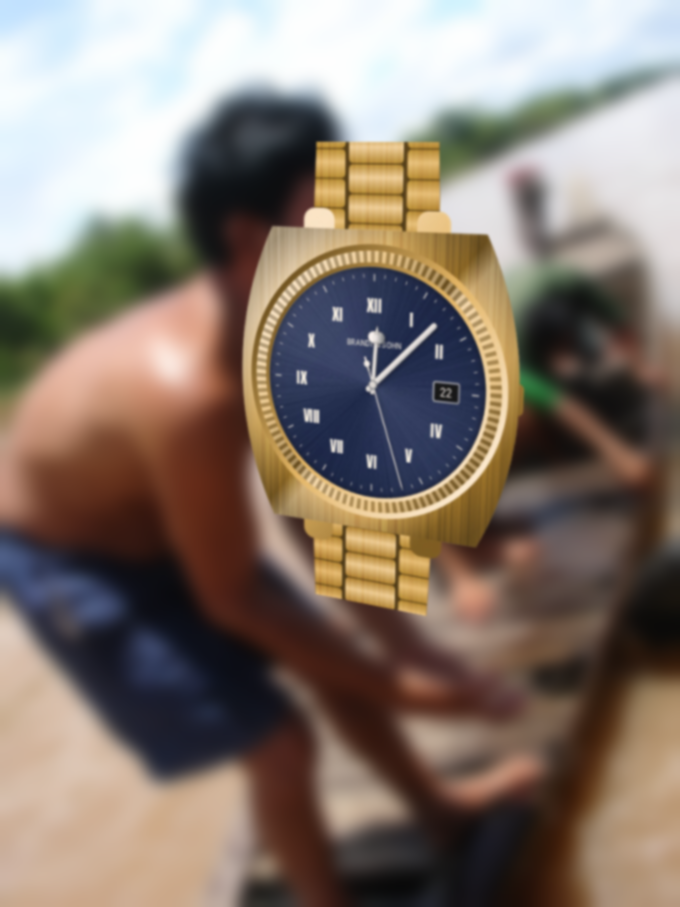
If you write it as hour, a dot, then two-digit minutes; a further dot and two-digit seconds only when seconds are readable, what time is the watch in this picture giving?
12.07.27
